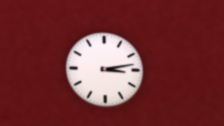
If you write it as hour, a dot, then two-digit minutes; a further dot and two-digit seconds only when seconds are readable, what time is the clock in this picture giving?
3.13
